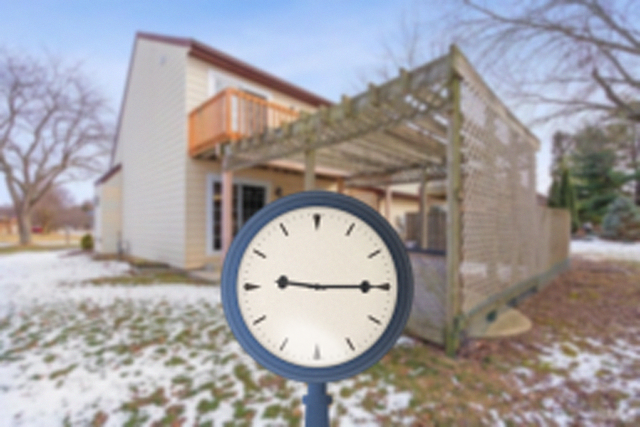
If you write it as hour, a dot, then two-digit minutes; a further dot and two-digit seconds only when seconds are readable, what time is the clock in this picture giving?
9.15
